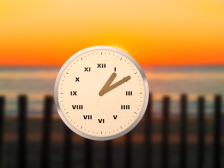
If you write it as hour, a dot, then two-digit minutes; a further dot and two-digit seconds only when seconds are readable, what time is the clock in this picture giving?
1.10
